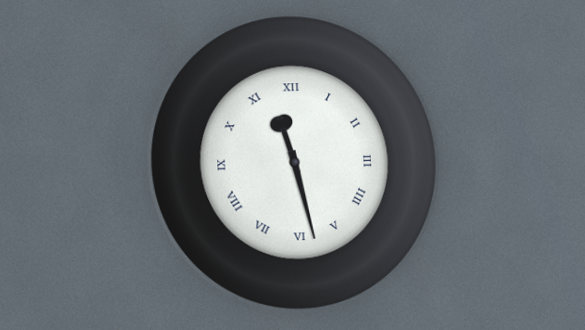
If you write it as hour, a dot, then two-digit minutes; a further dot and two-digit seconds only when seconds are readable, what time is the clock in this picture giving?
11.28
